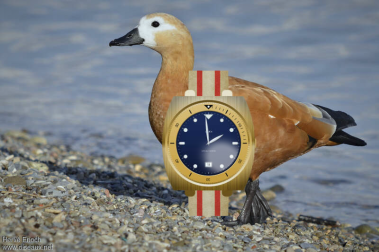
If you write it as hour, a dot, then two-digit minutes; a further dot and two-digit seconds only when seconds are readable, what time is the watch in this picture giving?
1.59
